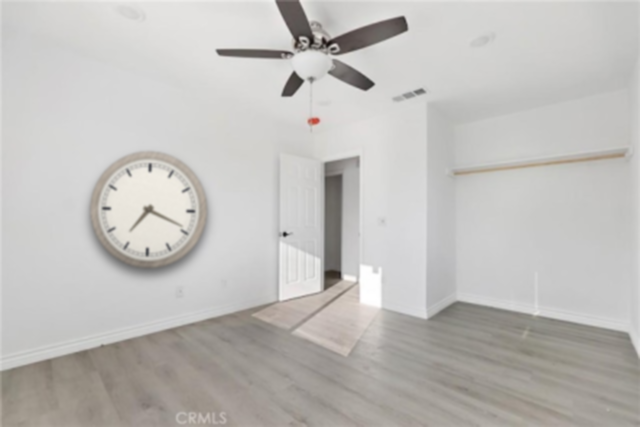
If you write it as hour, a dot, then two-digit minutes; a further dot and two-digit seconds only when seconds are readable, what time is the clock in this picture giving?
7.19
